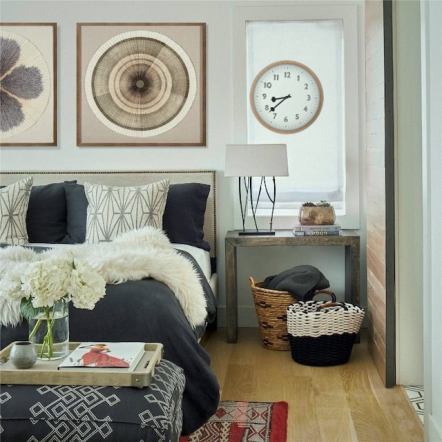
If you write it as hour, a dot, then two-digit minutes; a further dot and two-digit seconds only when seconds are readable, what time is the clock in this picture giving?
8.38
